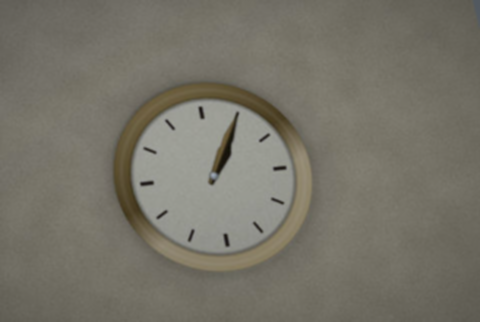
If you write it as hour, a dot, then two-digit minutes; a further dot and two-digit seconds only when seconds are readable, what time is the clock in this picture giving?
1.05
